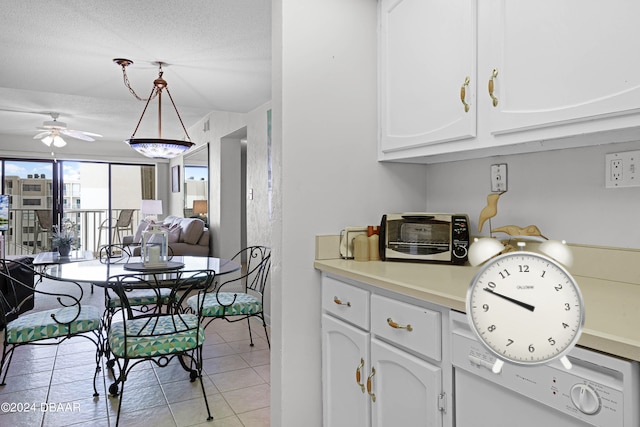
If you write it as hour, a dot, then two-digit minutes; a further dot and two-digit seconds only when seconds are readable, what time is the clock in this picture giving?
9.49
